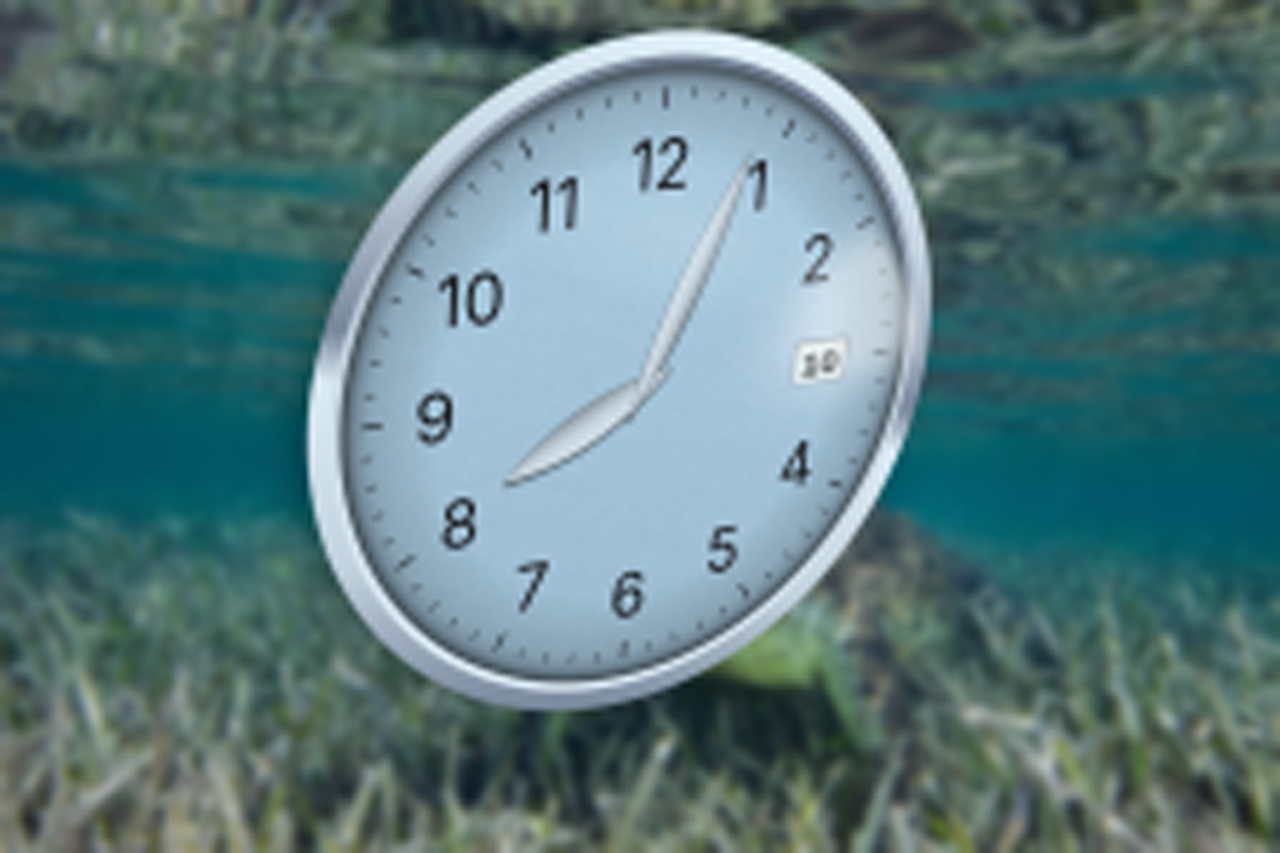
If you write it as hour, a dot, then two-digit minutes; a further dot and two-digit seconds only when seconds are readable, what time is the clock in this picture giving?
8.04
